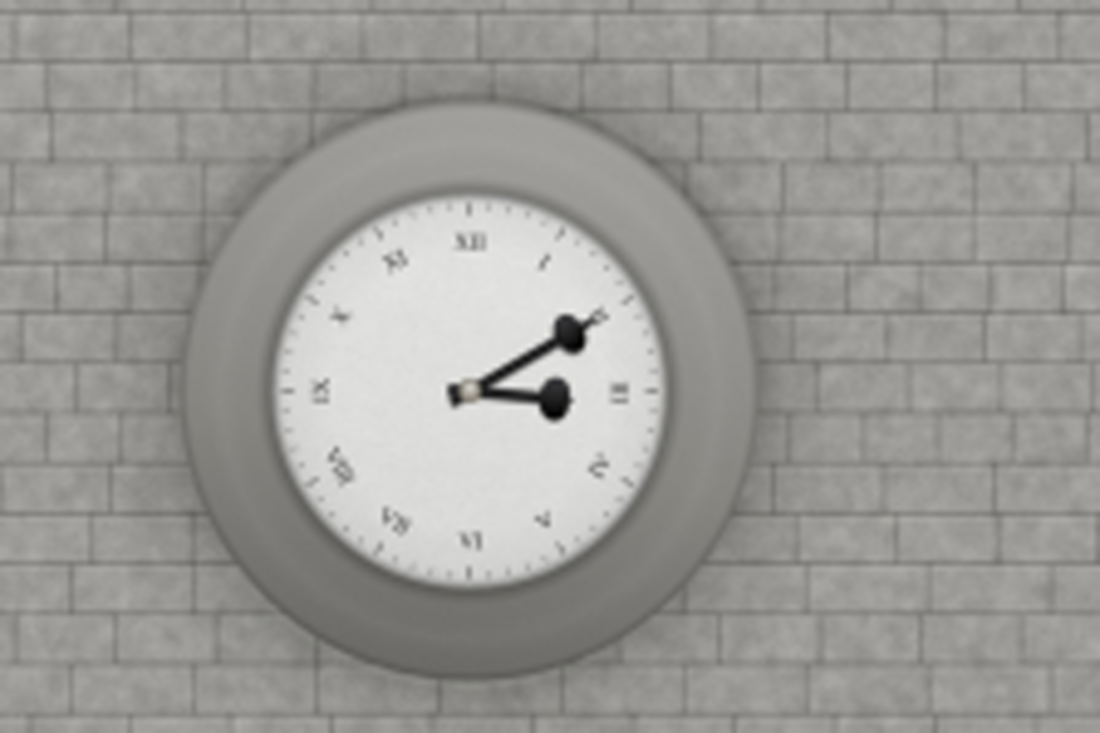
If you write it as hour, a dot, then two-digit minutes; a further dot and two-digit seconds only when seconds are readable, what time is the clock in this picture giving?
3.10
